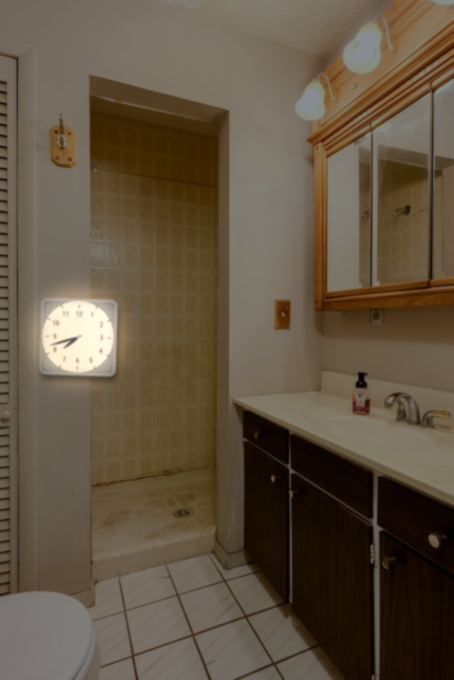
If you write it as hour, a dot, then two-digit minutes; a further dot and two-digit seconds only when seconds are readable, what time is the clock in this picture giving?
7.42
